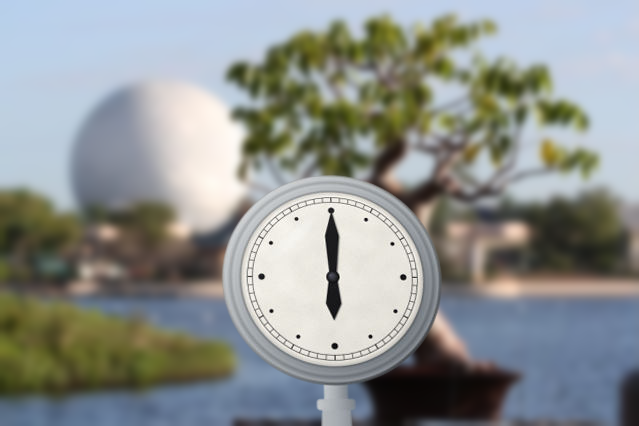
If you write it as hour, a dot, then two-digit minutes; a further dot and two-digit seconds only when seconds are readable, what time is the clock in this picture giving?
6.00
